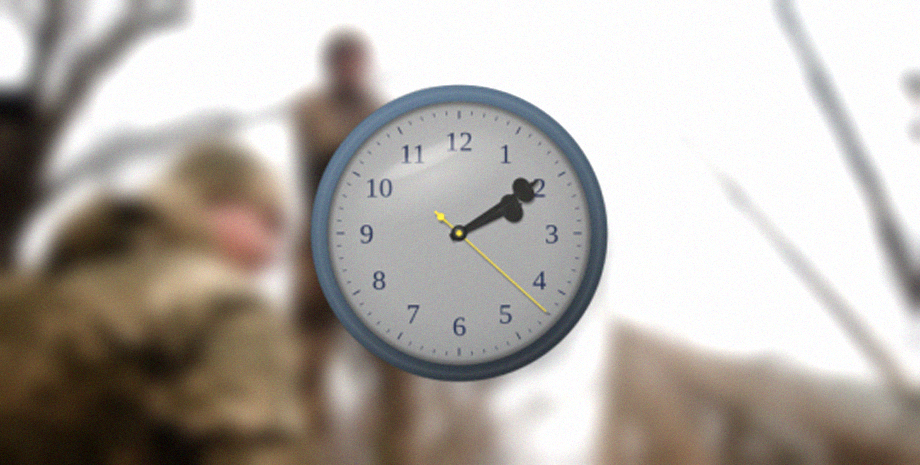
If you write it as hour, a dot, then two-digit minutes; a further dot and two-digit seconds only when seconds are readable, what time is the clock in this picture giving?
2.09.22
